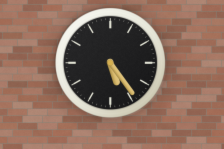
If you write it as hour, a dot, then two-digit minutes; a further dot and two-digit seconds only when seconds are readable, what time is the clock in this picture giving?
5.24
